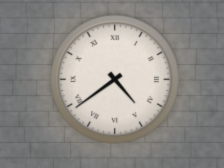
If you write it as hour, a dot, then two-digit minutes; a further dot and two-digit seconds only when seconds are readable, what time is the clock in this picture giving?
4.39
